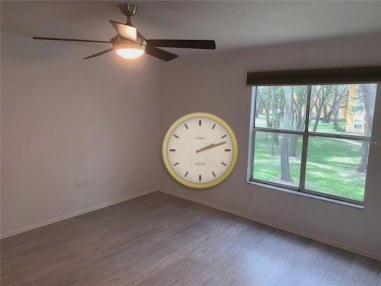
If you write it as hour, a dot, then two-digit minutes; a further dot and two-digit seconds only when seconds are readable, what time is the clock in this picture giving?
2.12
